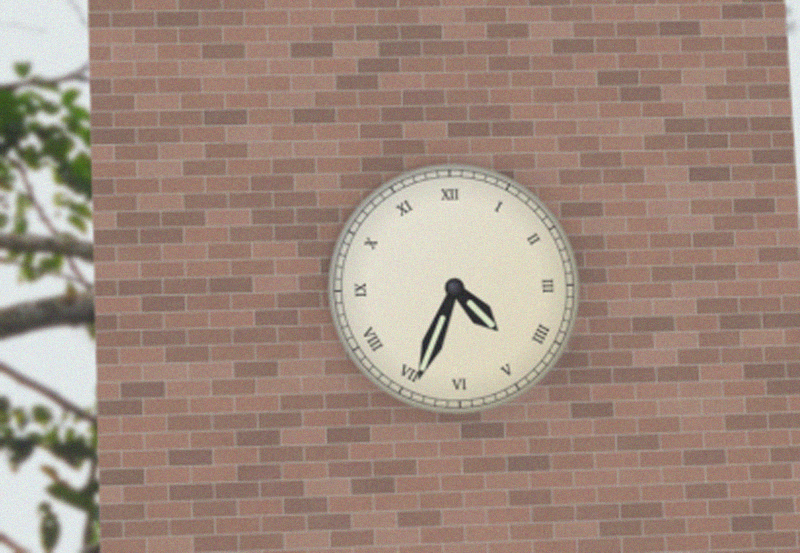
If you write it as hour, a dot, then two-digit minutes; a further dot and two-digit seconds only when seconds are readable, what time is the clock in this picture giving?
4.34
